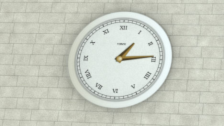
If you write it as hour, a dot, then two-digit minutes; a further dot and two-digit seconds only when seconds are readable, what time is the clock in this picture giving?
1.14
